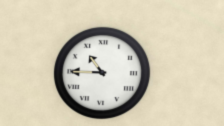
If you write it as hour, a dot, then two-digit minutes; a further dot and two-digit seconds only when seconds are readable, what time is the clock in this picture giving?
10.45
